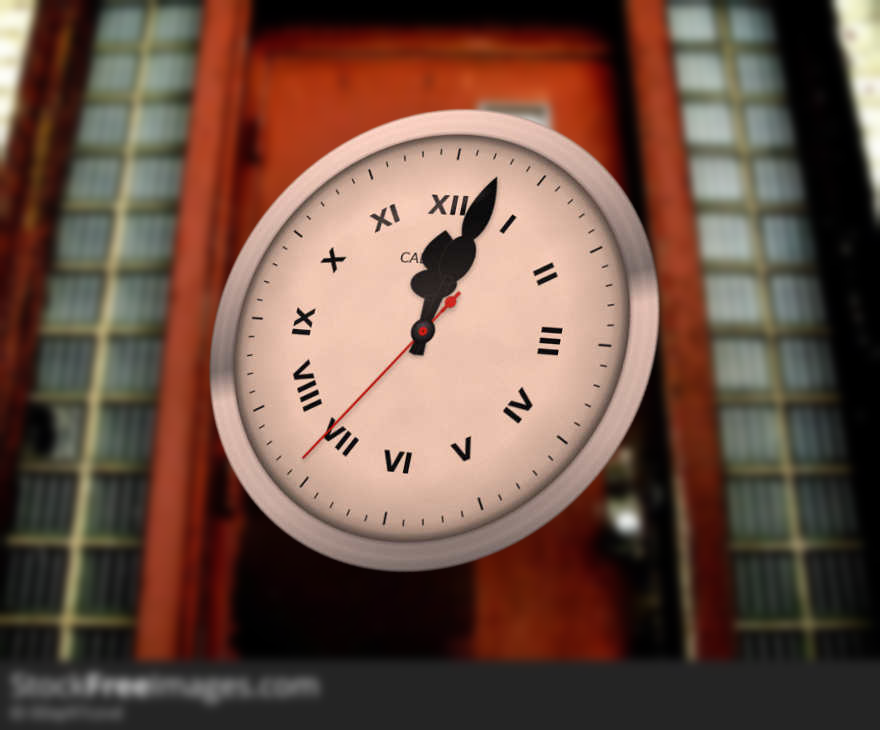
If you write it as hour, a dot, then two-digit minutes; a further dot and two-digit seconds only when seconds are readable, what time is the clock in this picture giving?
12.02.36
